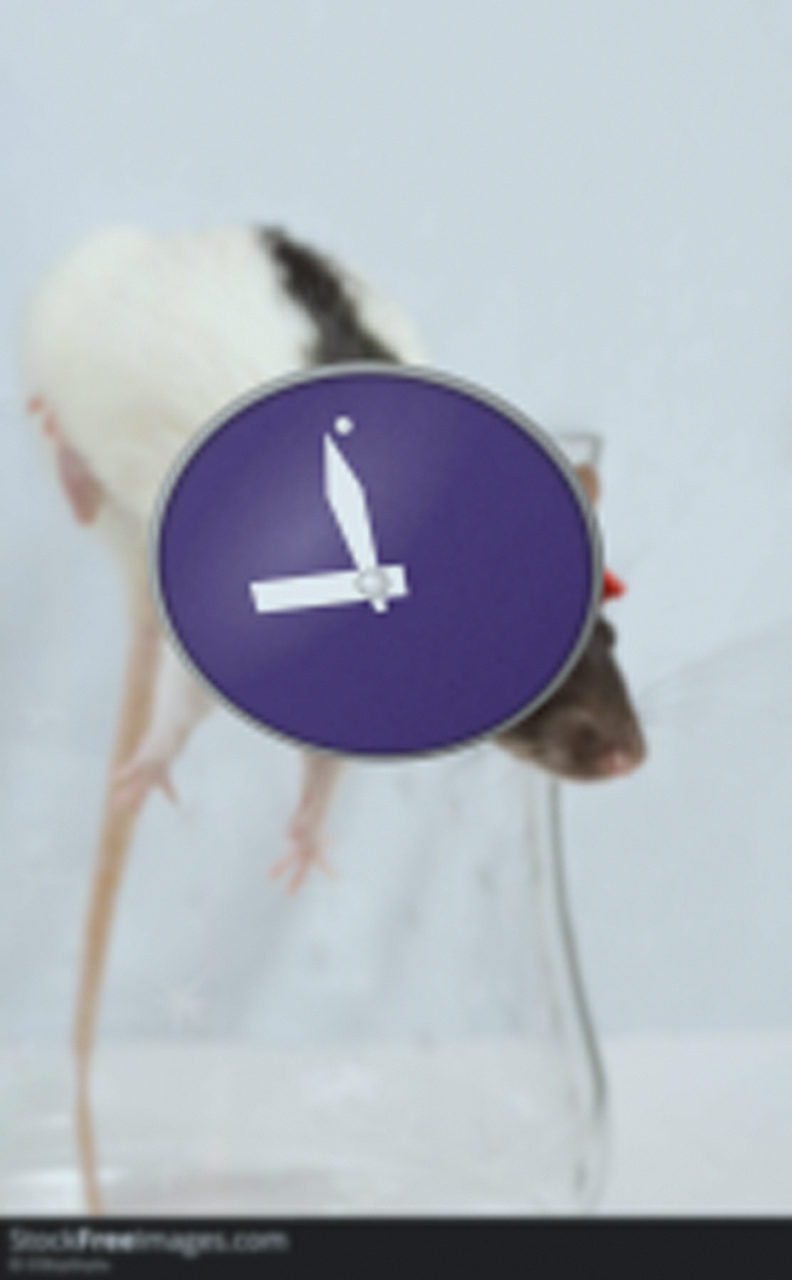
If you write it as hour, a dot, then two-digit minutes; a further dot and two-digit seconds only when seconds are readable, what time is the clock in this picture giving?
8.59
